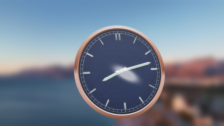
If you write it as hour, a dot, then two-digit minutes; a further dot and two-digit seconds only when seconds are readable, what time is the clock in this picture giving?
8.13
